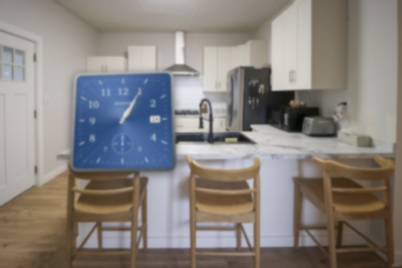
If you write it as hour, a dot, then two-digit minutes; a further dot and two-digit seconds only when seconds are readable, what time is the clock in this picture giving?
1.05
